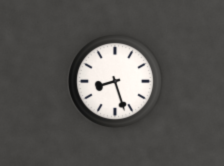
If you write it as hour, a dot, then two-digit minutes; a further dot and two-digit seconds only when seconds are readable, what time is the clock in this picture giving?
8.27
